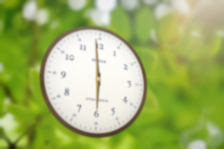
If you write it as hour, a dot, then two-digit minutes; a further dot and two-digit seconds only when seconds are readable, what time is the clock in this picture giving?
5.59
